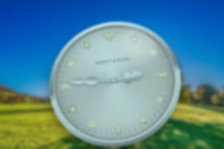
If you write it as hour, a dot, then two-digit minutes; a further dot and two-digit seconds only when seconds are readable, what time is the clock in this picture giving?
2.46
